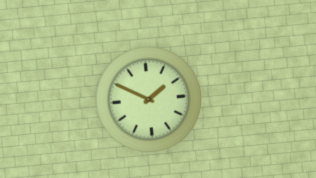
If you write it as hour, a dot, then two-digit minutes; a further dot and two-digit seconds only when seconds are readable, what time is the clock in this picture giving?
1.50
